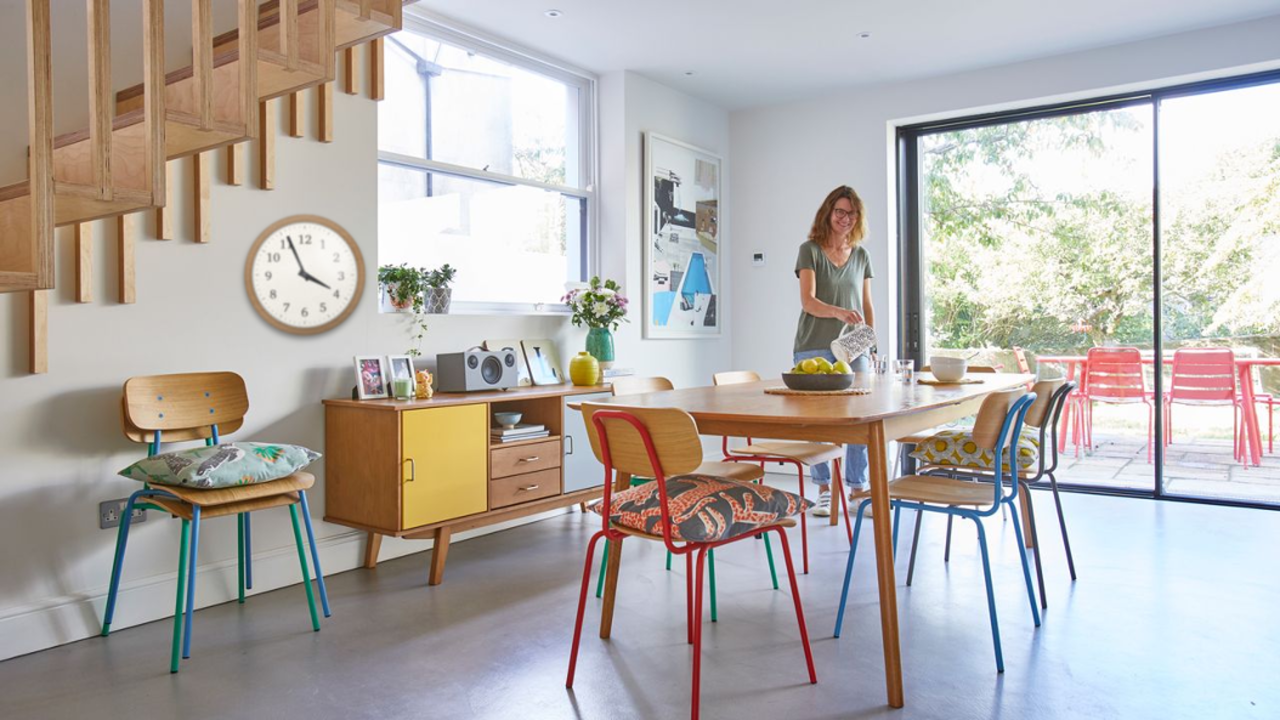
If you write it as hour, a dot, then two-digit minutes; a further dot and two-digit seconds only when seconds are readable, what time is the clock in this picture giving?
3.56
